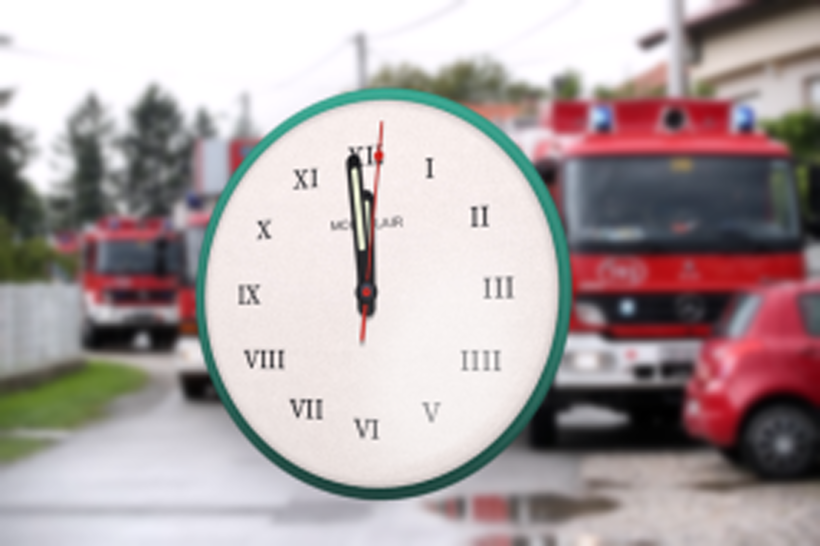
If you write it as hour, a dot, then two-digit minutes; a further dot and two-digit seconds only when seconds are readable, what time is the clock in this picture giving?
11.59.01
